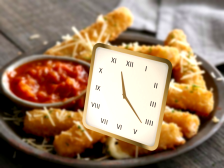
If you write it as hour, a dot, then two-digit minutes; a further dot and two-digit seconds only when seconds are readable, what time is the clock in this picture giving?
11.22
